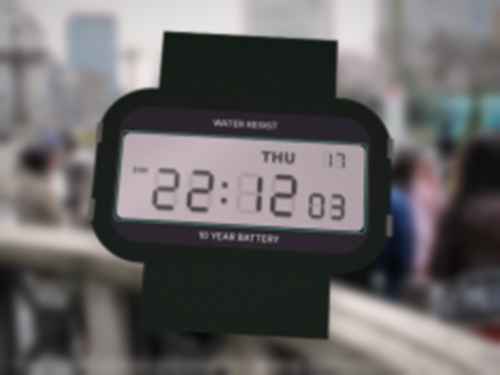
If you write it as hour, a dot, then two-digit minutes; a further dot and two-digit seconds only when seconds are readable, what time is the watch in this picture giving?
22.12.03
